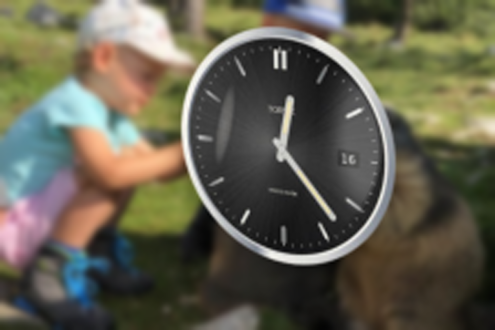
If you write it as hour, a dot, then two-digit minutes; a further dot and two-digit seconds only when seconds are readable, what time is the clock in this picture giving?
12.23
